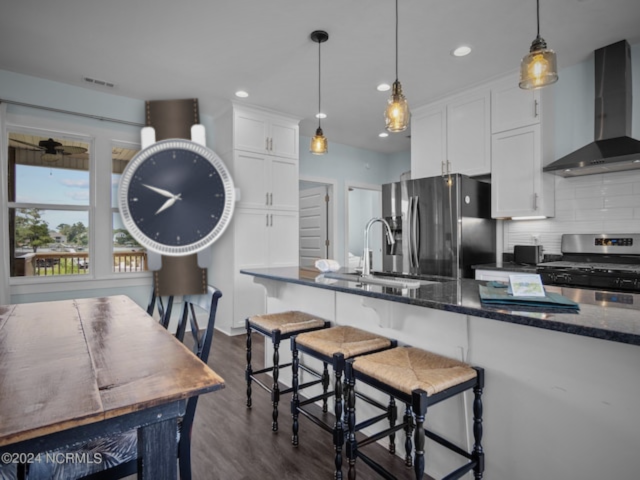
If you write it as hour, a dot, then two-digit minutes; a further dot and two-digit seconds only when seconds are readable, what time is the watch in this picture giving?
7.49
